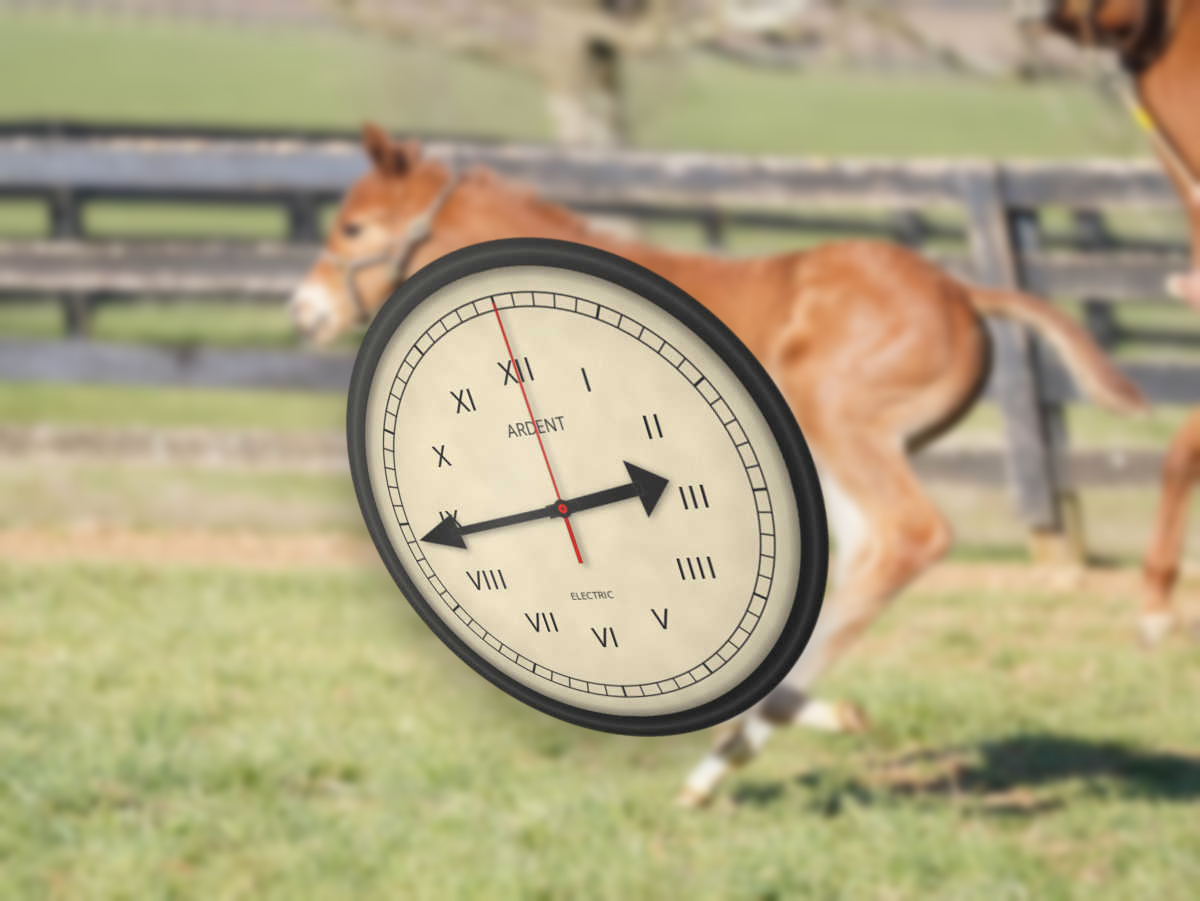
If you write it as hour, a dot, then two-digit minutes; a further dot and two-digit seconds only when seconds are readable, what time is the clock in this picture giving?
2.44.00
